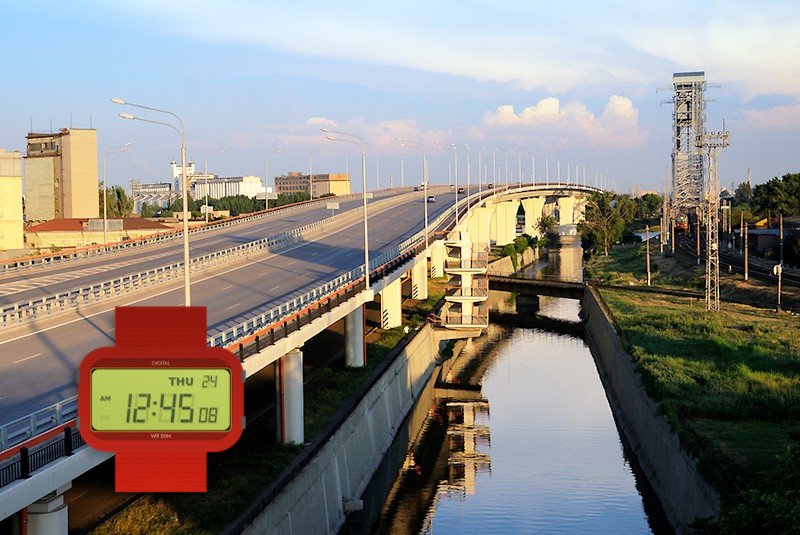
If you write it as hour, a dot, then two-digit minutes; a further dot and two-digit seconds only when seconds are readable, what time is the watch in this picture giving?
12.45.08
